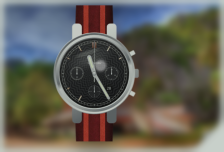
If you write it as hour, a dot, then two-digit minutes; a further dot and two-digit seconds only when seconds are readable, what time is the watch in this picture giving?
11.25
